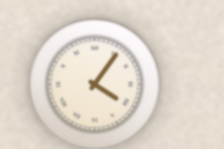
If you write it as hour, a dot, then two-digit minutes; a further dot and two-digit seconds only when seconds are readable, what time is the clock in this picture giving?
4.06
